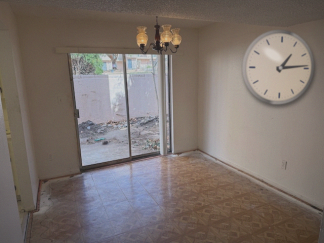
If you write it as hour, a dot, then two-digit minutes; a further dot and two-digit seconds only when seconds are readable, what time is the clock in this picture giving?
1.14
